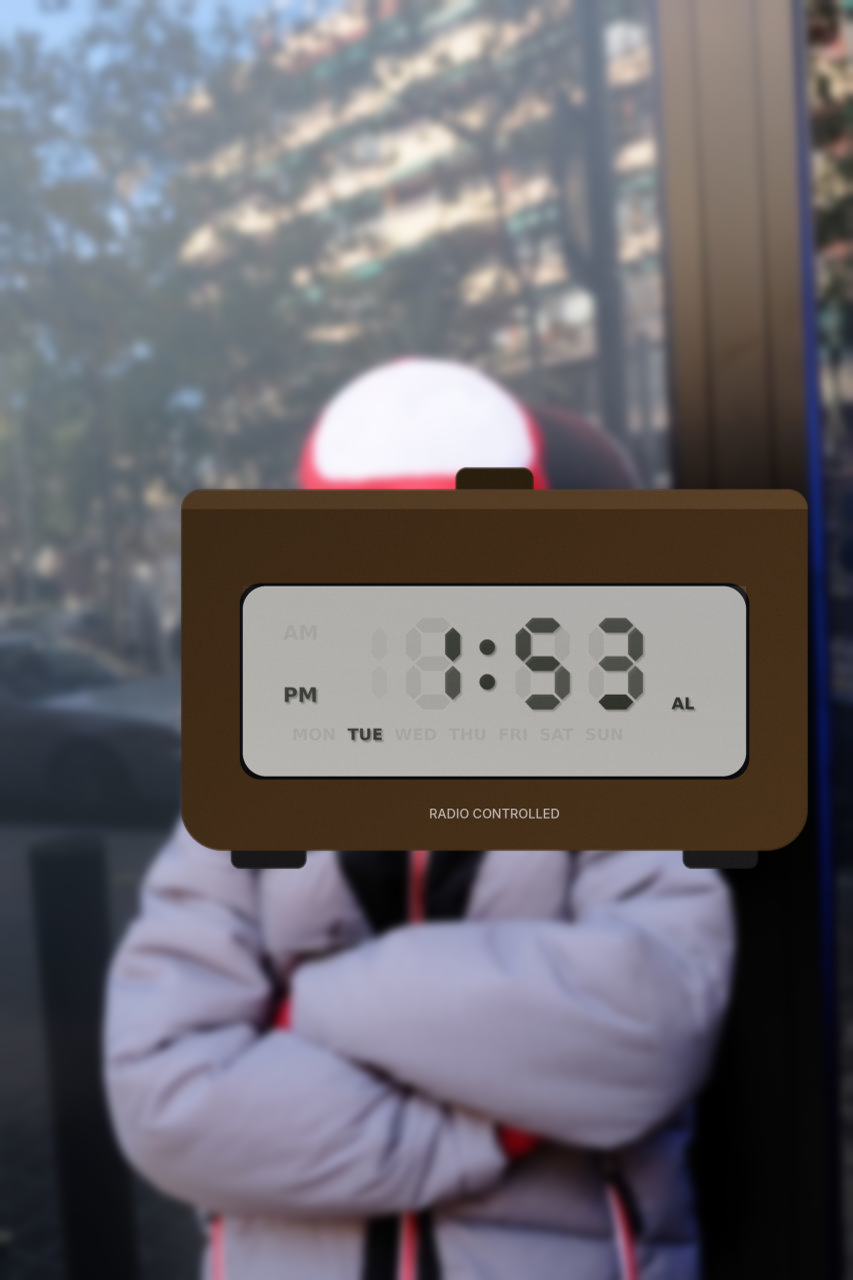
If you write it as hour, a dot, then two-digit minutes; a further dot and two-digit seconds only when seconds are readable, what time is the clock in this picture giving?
1.53
